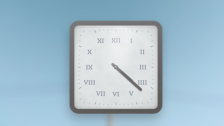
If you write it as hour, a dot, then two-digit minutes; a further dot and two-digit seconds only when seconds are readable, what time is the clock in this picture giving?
4.22
